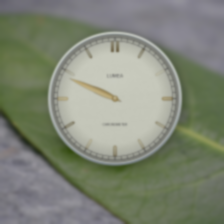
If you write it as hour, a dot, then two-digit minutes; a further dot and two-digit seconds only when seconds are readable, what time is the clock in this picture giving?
9.49
